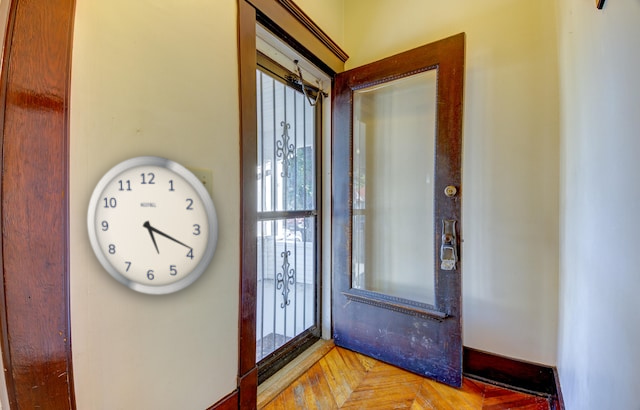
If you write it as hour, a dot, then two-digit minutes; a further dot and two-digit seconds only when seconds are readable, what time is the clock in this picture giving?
5.19
